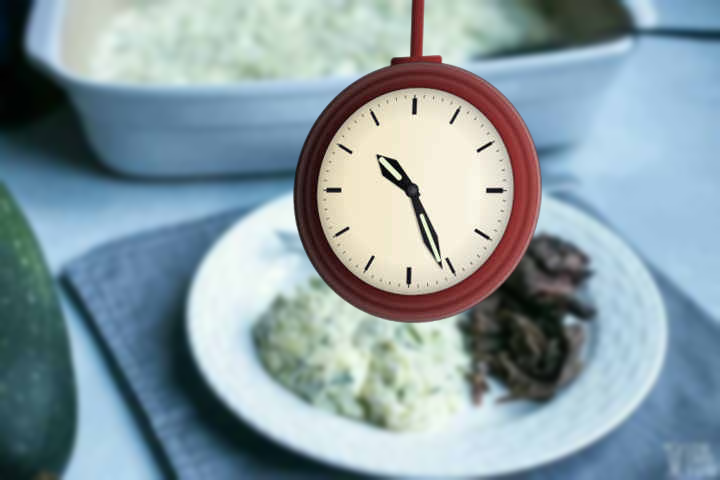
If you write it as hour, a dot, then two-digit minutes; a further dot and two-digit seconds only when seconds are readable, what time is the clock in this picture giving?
10.26
